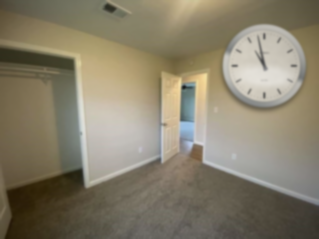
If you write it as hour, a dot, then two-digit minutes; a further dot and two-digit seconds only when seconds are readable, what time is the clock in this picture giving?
10.58
